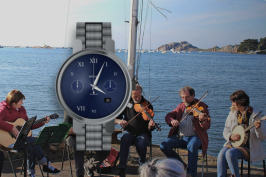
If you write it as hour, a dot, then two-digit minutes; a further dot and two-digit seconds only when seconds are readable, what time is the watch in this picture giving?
4.04
